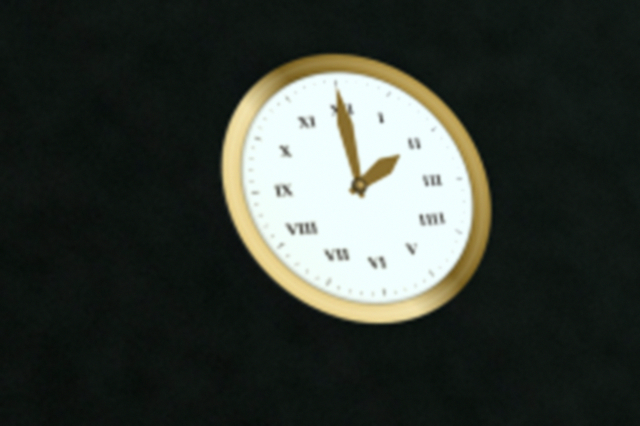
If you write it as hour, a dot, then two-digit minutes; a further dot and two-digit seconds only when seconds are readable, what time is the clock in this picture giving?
2.00
